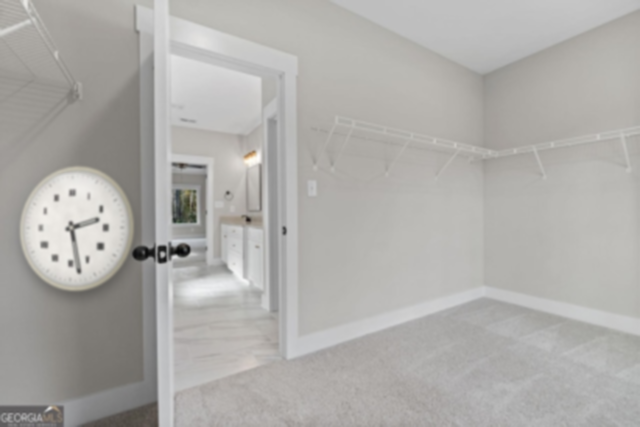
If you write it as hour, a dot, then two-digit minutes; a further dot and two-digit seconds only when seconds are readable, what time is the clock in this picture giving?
2.28
